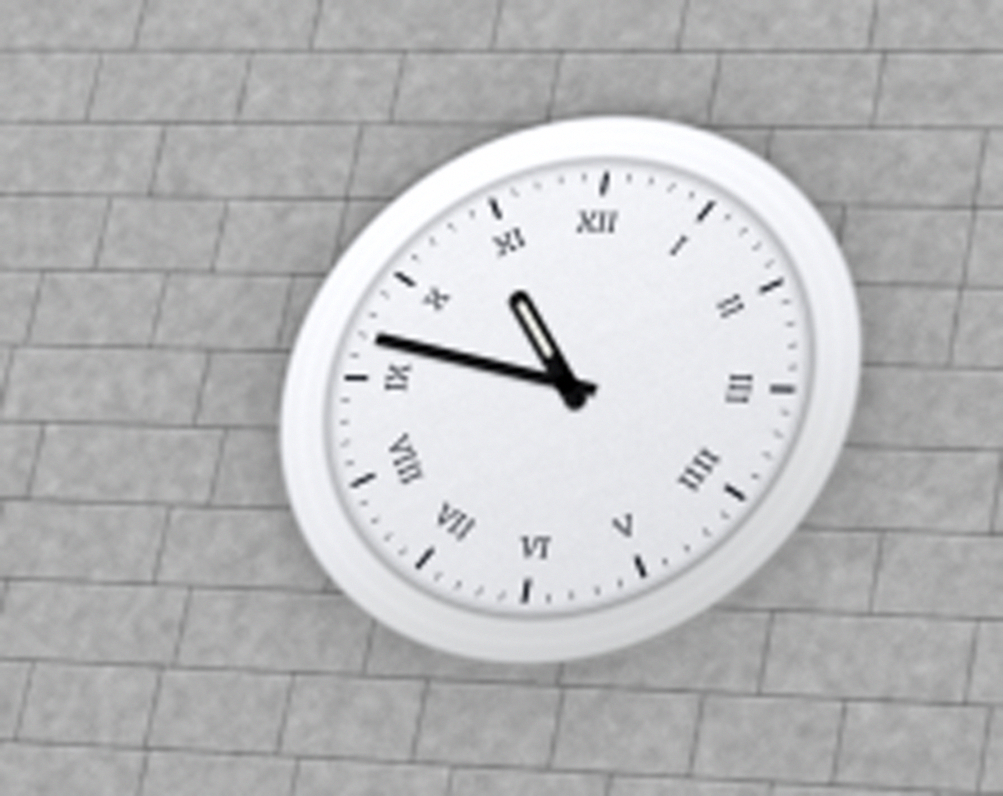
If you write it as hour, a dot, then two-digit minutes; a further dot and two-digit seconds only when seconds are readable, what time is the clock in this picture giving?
10.47
